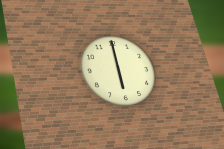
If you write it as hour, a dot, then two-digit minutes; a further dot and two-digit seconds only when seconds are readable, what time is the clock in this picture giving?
6.00
